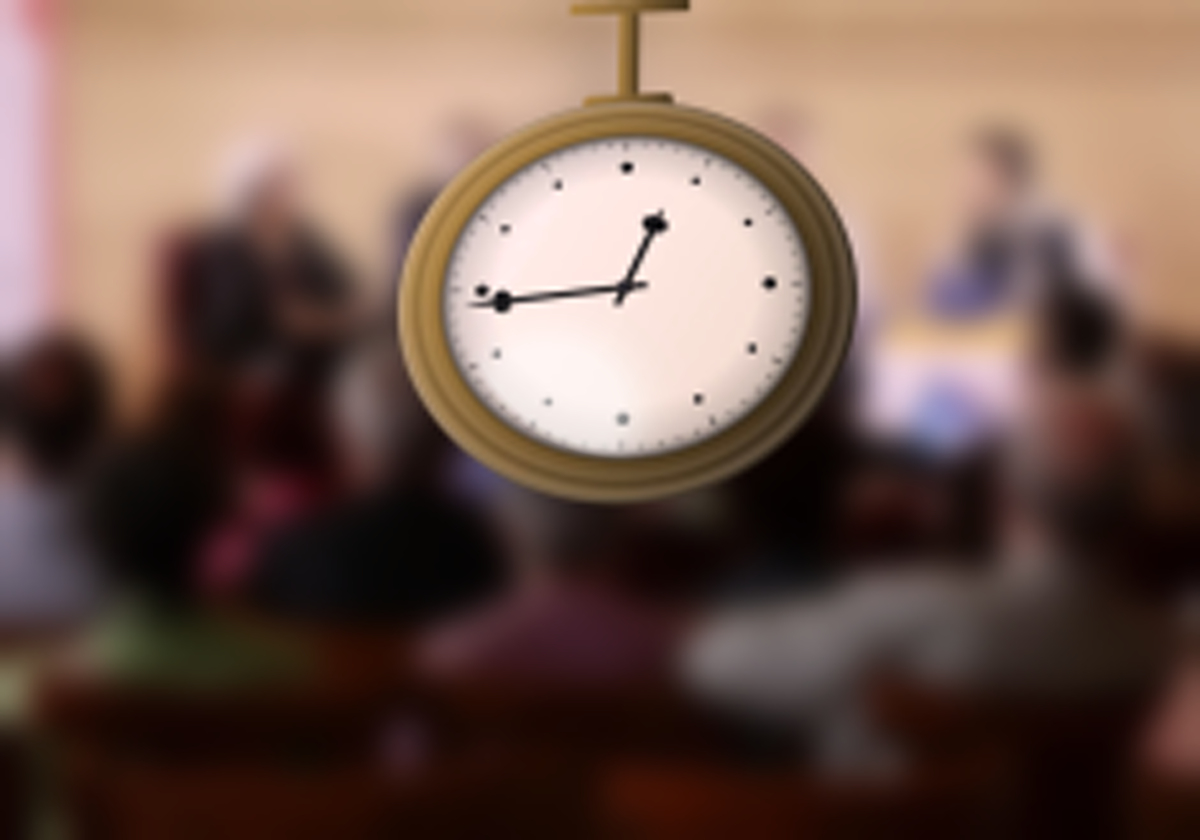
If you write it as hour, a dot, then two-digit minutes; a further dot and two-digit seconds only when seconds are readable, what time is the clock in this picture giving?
12.44
